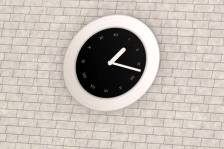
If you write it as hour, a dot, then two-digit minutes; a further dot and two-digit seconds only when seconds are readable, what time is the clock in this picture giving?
1.17
